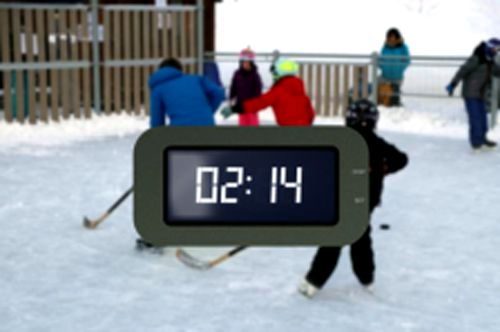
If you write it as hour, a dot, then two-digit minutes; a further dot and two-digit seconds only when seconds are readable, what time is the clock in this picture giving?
2.14
